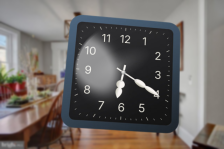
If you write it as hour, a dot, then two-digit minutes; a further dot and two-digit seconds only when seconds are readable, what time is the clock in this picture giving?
6.20
